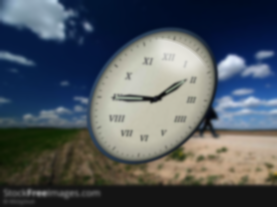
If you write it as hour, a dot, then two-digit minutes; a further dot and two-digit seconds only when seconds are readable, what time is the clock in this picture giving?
1.45
